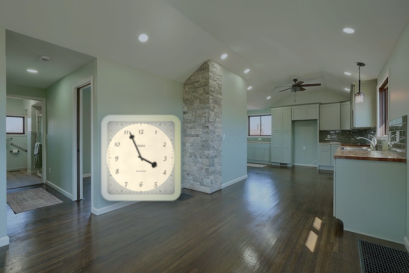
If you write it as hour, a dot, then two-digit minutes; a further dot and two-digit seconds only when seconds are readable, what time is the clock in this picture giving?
3.56
